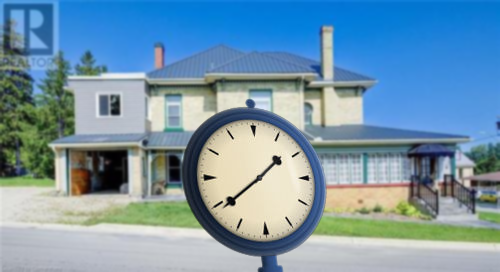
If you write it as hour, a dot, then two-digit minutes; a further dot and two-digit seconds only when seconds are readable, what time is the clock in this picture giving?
1.39
